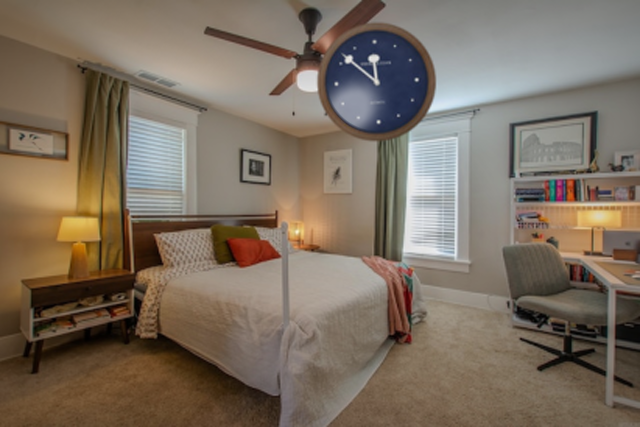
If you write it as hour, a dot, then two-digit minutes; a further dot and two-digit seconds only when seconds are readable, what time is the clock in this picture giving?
11.52
